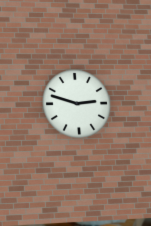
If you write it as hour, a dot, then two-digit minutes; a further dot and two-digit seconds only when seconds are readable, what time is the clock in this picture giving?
2.48
